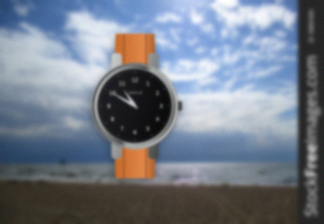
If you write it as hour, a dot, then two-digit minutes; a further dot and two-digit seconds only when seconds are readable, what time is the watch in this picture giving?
10.50
